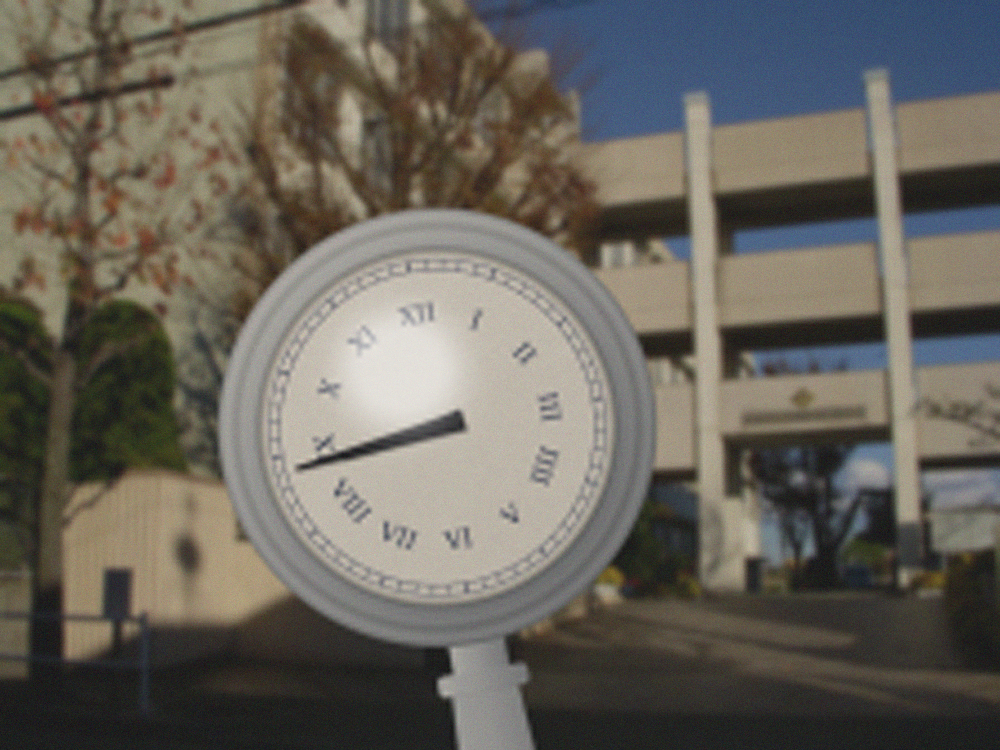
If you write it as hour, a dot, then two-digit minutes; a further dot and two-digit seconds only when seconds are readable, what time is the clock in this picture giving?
8.44
